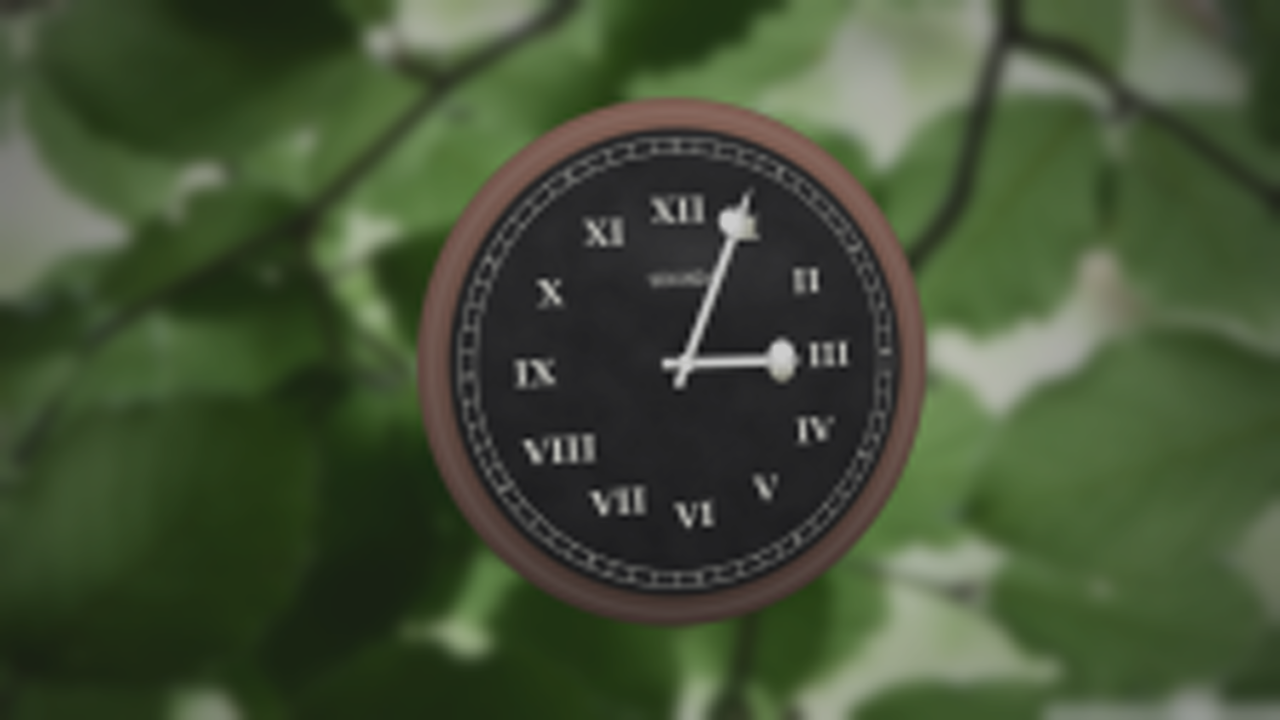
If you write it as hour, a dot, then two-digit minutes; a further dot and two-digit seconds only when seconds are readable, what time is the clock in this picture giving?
3.04
